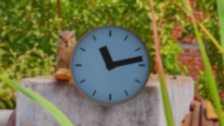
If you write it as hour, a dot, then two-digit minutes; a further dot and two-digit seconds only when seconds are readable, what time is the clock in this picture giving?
11.13
